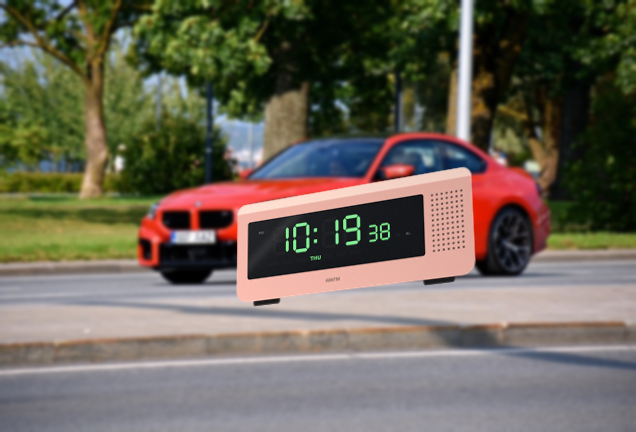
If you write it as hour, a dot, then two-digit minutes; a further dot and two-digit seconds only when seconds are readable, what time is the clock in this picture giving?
10.19.38
